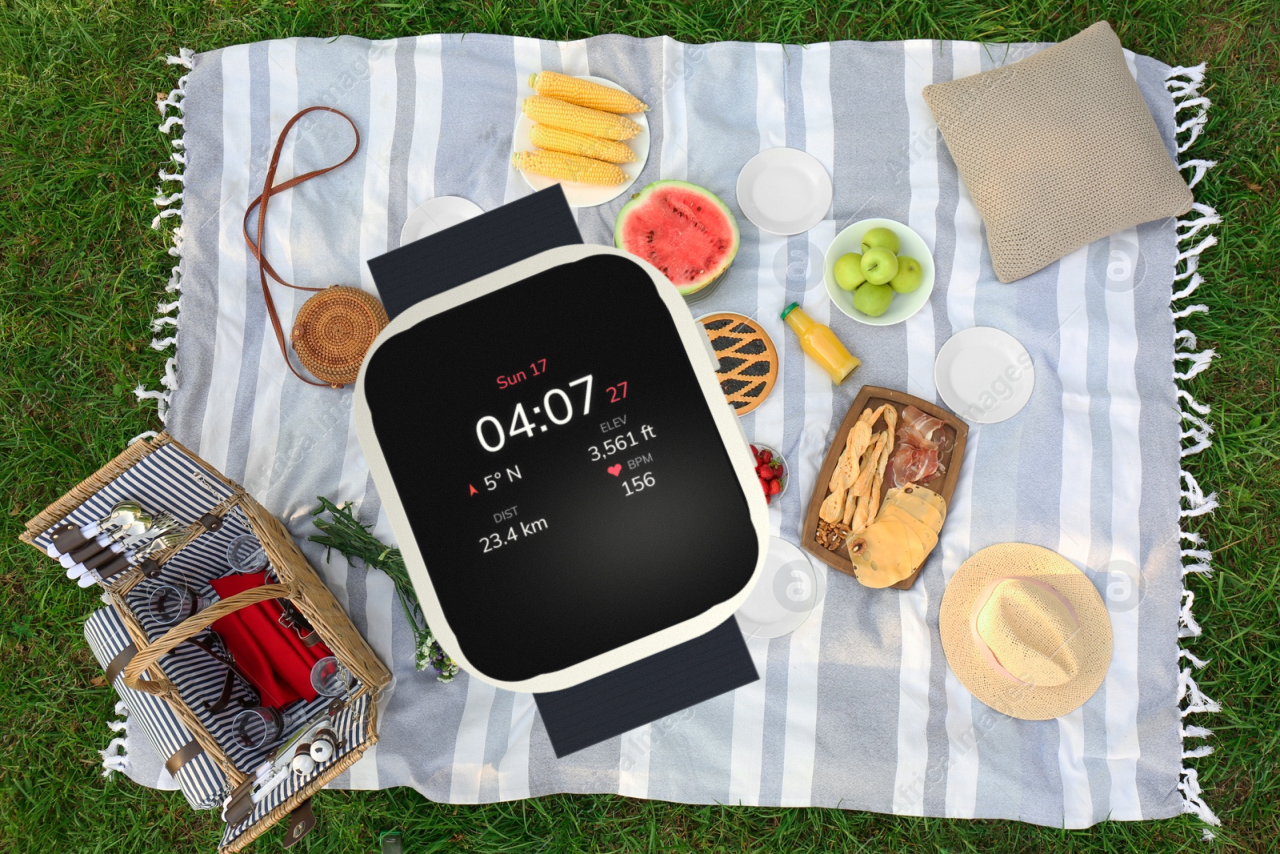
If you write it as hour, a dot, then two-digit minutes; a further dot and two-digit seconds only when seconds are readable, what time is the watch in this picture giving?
4.07.27
